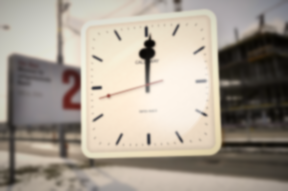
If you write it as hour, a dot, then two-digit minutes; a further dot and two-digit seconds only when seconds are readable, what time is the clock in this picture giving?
12.00.43
